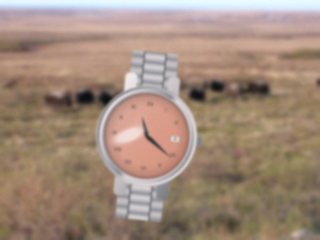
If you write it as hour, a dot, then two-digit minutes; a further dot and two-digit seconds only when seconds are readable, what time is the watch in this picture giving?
11.21
